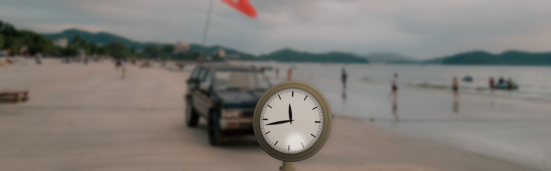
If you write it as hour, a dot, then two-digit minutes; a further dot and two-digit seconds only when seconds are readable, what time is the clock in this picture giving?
11.43
